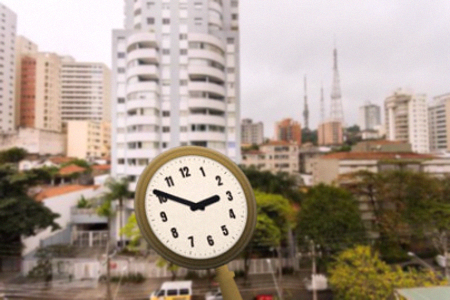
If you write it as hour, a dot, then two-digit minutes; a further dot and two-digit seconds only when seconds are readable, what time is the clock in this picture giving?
2.51
